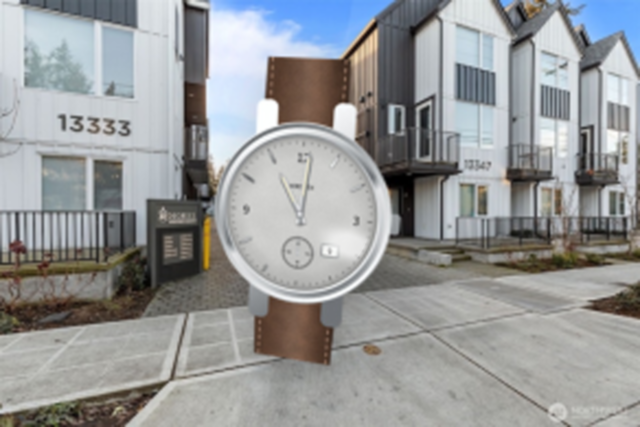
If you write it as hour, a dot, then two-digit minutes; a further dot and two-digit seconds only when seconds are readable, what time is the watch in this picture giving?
11.01
